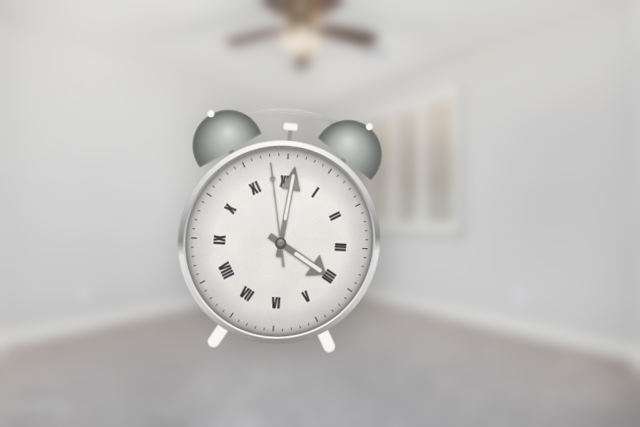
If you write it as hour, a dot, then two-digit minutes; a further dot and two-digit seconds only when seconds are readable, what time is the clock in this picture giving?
4.00.58
